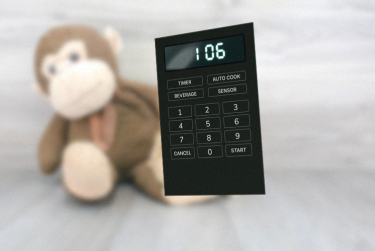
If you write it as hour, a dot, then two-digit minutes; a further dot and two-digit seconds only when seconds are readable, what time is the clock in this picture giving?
1.06
